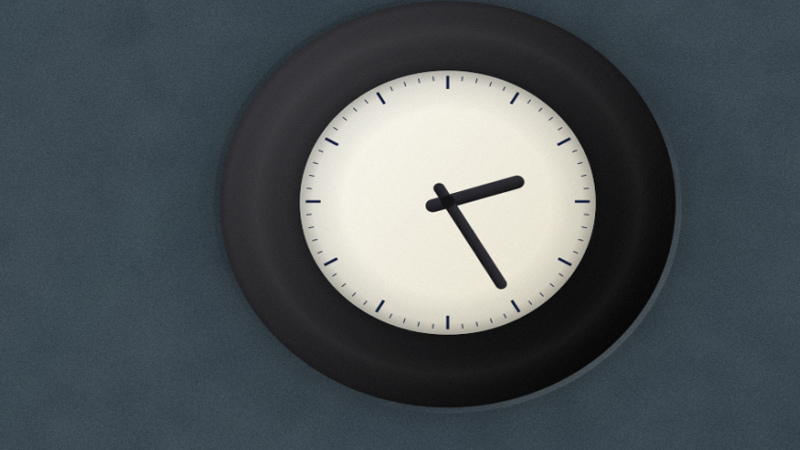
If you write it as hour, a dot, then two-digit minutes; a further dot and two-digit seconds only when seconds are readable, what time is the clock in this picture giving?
2.25
